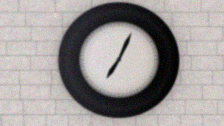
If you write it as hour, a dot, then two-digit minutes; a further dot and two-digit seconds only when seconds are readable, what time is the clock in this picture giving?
7.04
